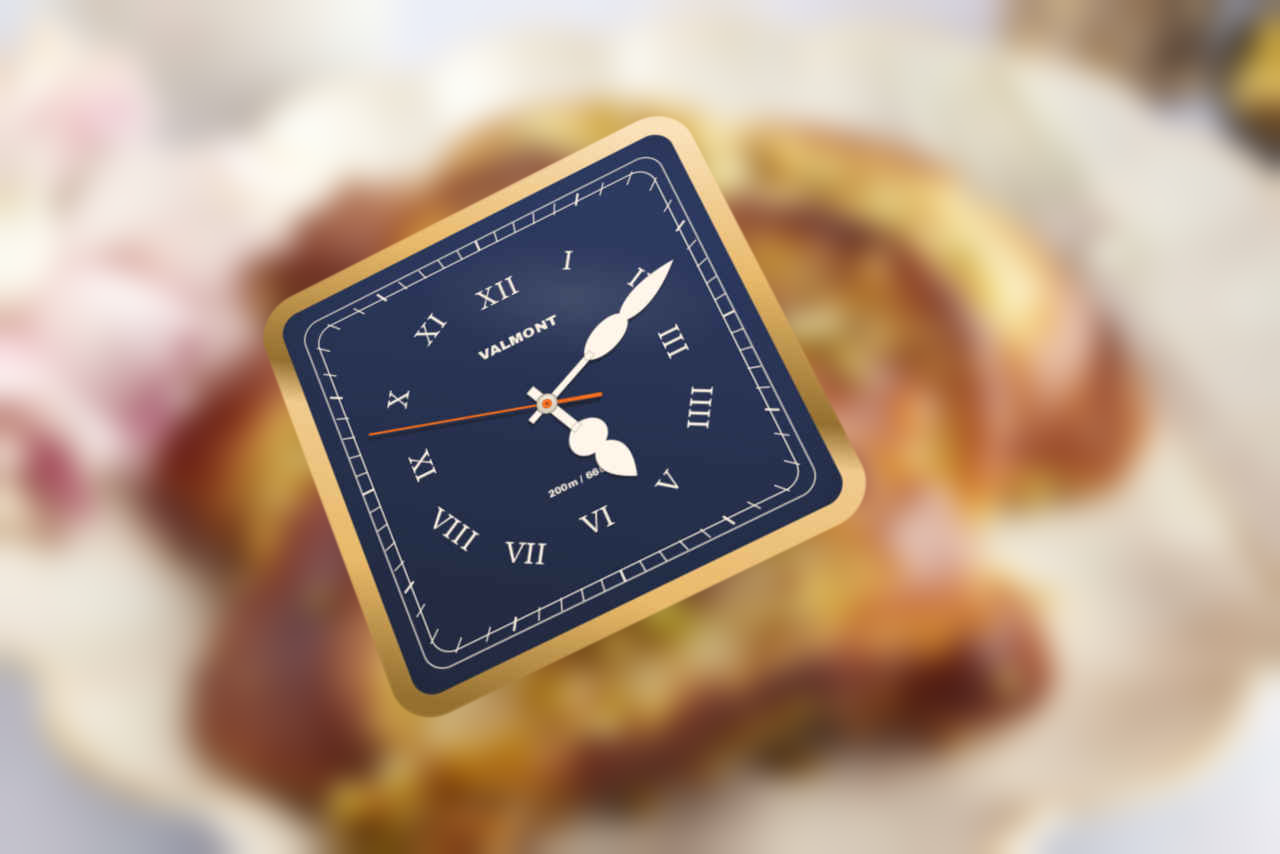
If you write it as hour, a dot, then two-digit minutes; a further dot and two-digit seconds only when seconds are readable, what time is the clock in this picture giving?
5.10.48
